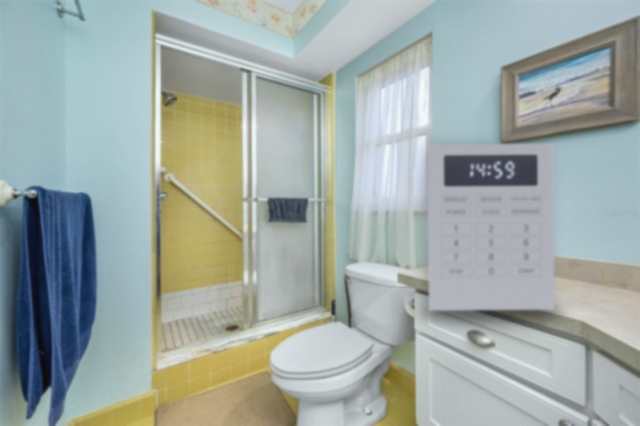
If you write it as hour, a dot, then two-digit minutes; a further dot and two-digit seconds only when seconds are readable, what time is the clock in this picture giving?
14.59
